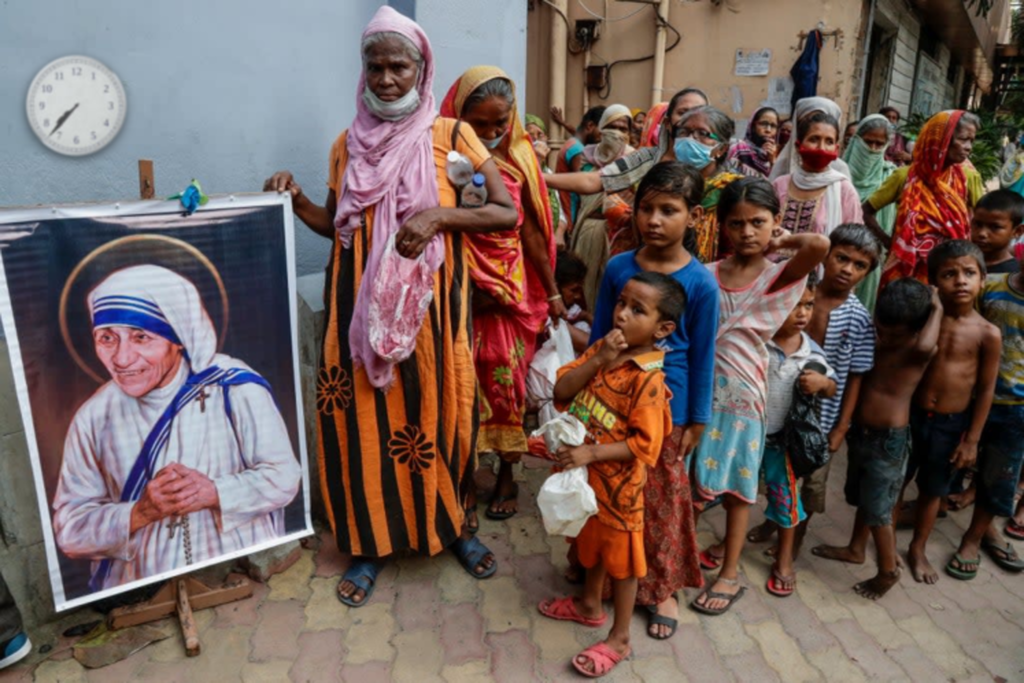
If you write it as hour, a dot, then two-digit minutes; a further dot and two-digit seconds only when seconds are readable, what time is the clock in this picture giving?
7.37
